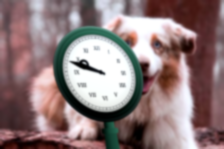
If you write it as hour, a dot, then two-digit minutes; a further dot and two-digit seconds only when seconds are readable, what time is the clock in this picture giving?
9.48
